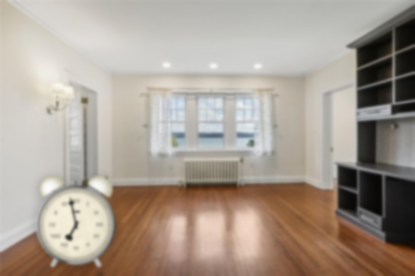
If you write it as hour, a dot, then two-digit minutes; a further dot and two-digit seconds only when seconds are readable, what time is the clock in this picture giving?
6.58
